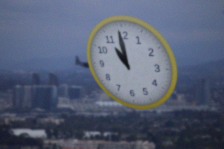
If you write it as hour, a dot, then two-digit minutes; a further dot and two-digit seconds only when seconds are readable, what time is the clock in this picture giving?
10.59
